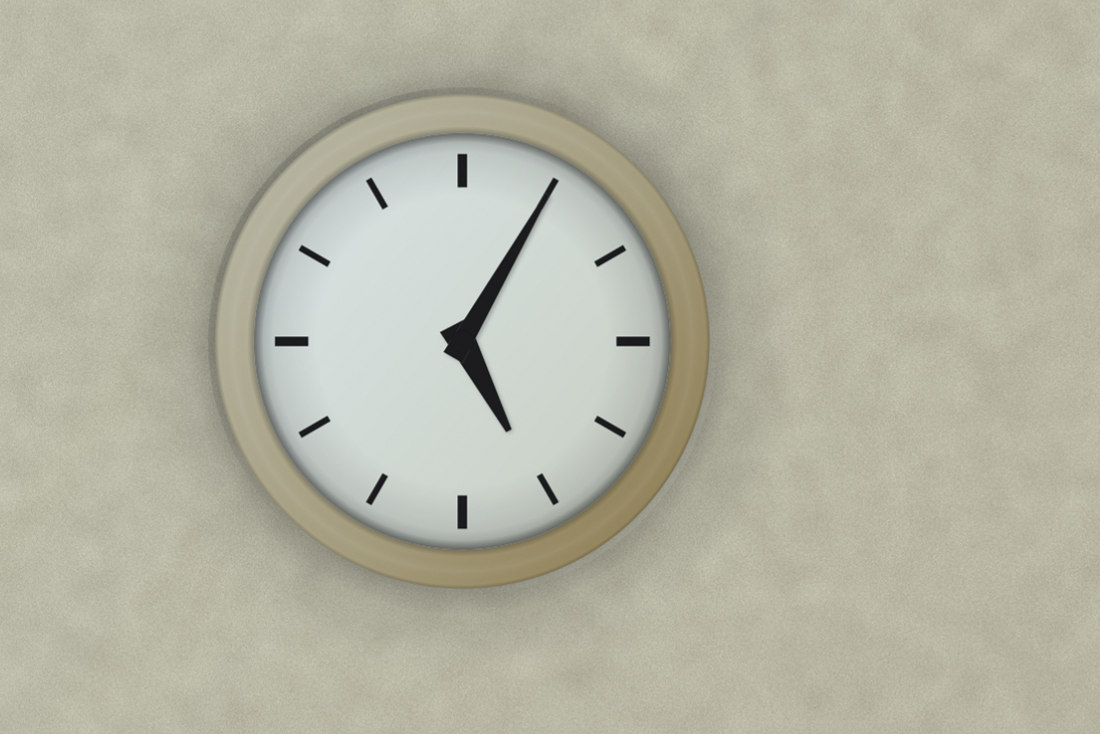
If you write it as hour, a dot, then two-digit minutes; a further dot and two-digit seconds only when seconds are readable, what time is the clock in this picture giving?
5.05
